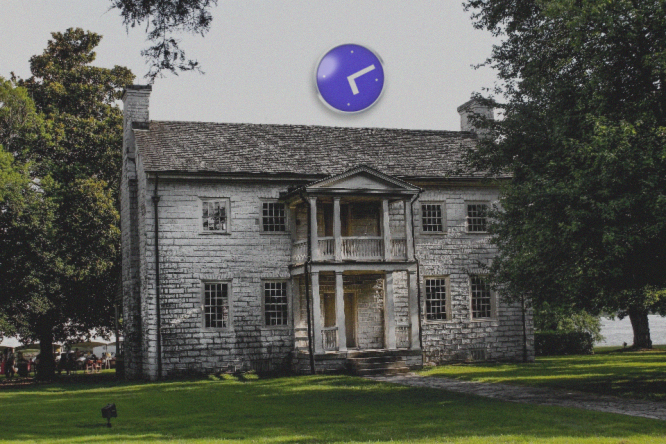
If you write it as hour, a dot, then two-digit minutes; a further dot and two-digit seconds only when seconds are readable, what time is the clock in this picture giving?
5.10
